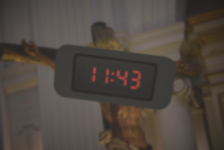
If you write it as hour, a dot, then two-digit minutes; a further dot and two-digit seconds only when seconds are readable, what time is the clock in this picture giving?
11.43
